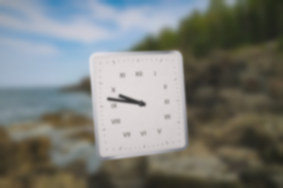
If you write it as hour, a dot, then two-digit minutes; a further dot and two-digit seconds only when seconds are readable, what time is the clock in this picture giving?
9.47
